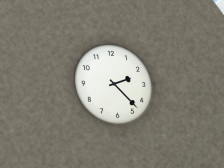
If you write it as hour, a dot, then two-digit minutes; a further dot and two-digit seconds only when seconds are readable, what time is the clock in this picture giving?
2.23
